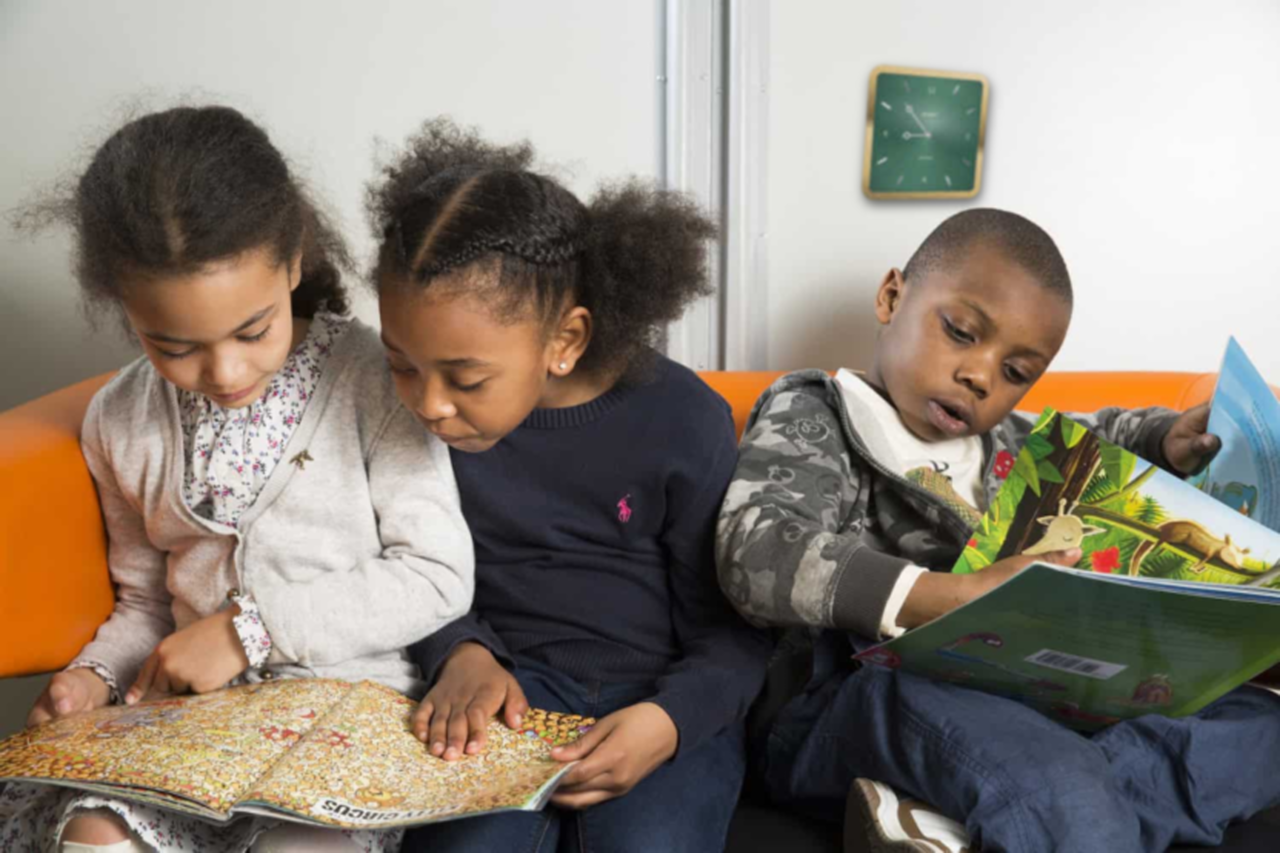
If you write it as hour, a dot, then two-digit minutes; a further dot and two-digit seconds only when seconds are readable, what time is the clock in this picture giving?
8.53
